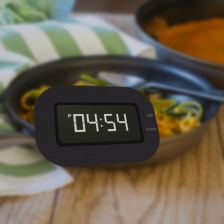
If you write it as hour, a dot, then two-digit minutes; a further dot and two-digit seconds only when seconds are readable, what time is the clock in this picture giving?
4.54
